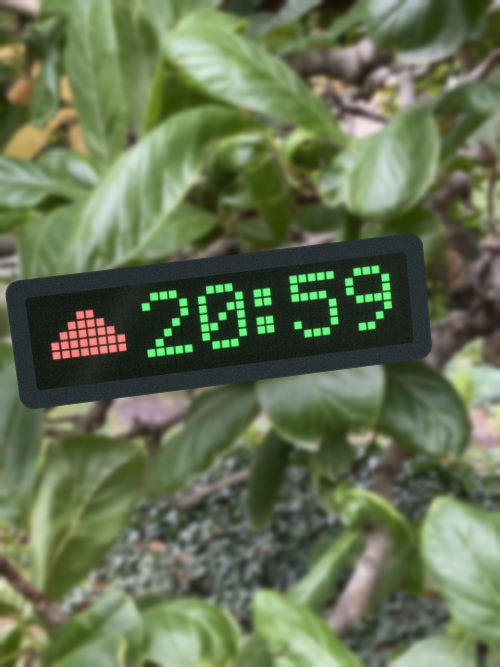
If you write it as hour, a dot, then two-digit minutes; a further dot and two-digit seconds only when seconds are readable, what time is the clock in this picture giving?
20.59
